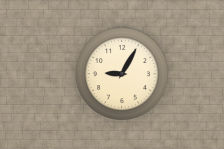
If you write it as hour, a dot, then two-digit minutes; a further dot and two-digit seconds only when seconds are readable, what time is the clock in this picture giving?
9.05
